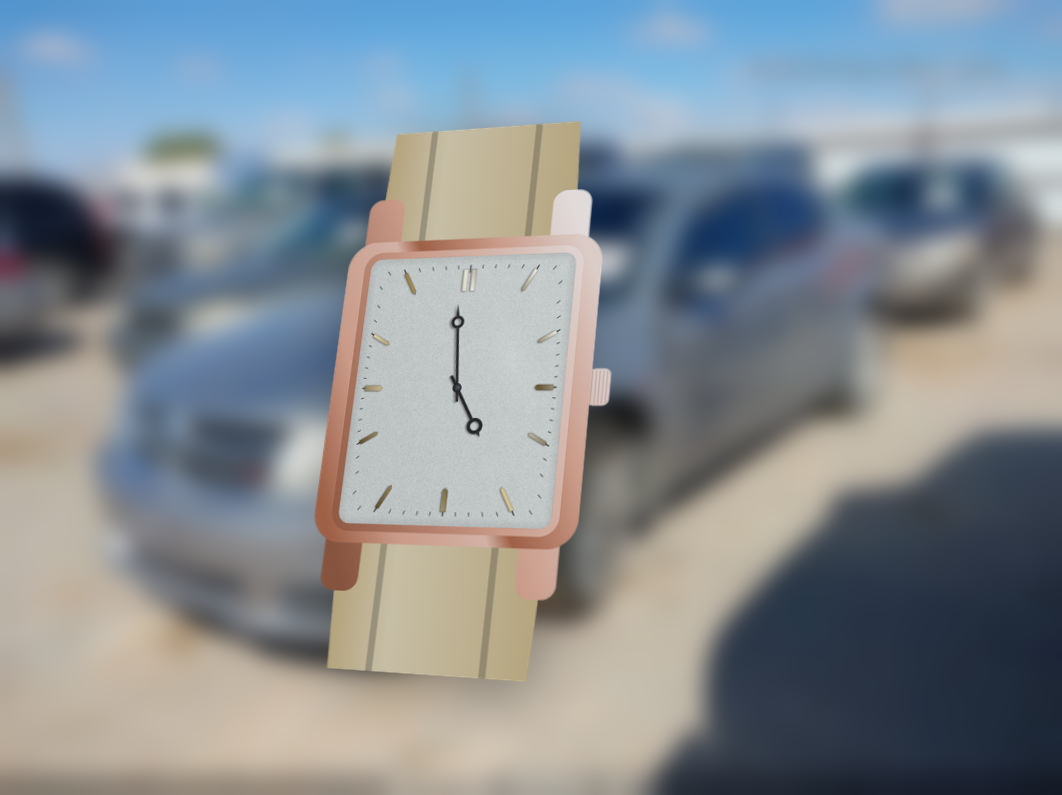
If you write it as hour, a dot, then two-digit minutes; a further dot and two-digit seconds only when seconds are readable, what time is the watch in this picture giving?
4.59
